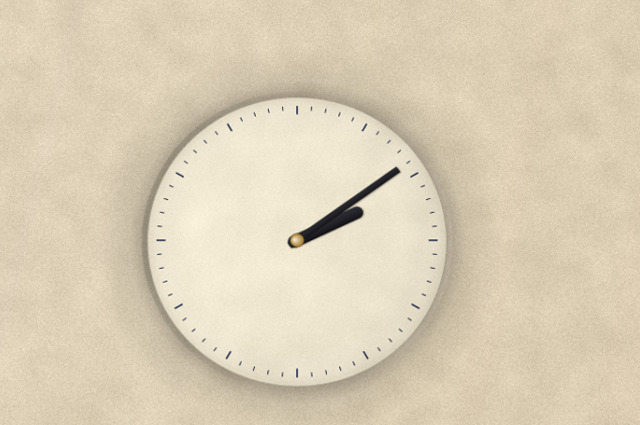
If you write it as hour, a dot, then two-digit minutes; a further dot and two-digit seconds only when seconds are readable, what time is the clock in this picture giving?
2.09
